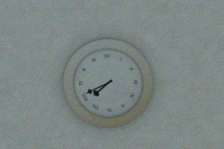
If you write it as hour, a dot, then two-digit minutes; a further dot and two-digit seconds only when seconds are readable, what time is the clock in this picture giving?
7.41
